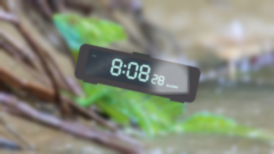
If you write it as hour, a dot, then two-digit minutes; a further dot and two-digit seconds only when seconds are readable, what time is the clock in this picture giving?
8.08.28
